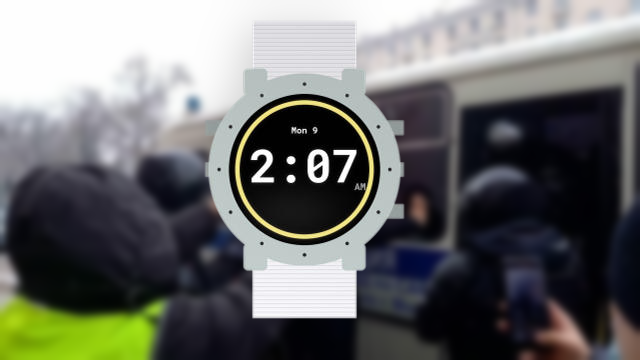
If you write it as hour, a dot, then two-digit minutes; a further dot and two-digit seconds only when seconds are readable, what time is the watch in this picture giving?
2.07
